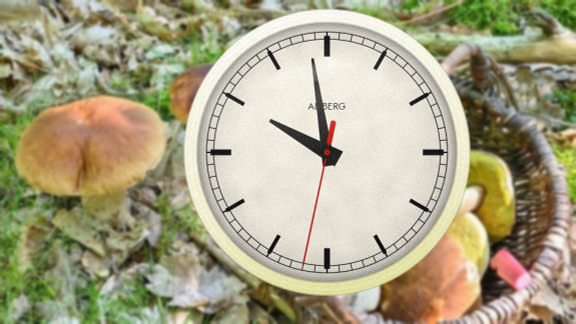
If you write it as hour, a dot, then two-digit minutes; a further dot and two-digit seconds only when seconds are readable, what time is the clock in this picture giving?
9.58.32
